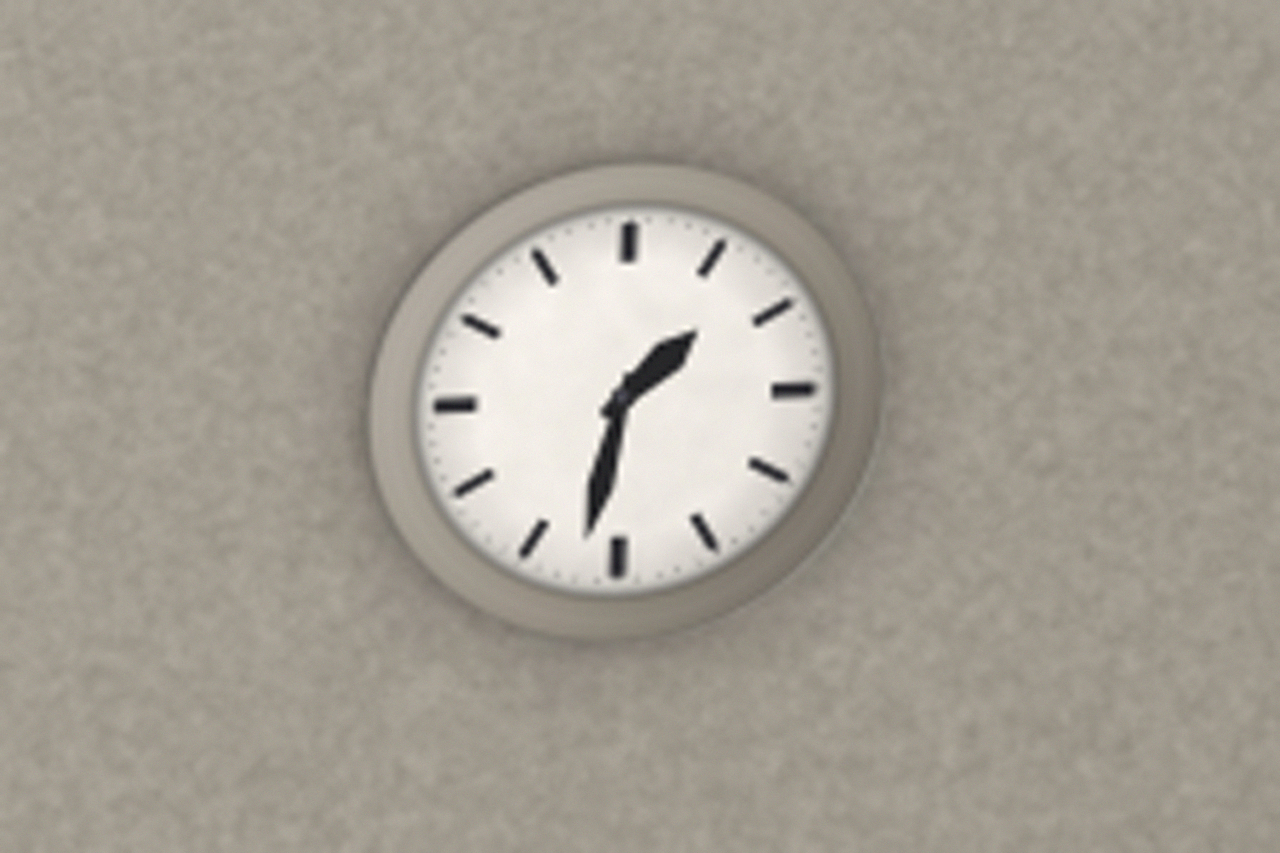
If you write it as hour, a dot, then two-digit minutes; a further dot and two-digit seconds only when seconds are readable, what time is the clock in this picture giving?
1.32
